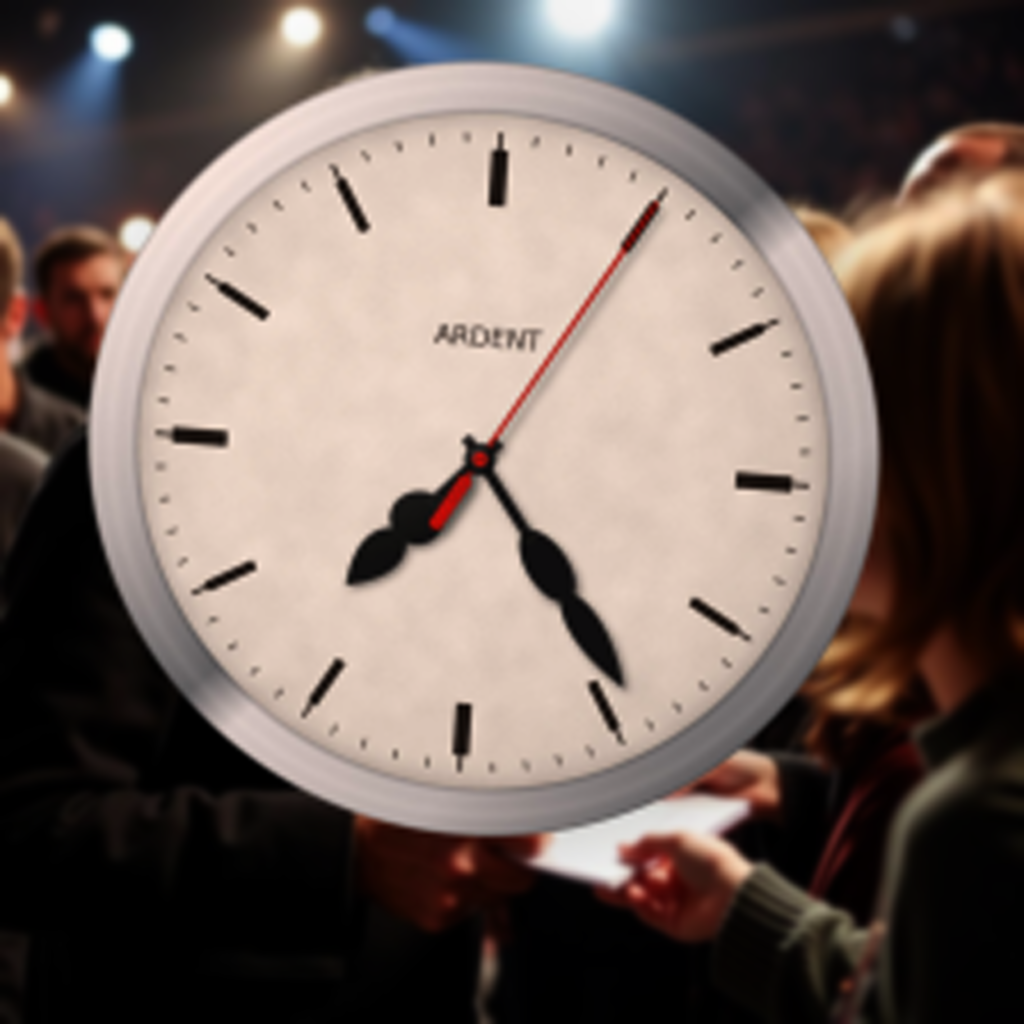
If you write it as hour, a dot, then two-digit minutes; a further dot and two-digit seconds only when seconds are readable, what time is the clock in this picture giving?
7.24.05
